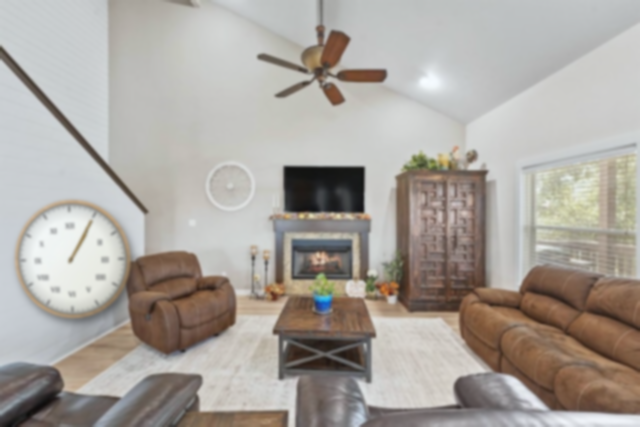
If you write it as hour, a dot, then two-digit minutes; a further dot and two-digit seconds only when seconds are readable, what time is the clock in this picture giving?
1.05
